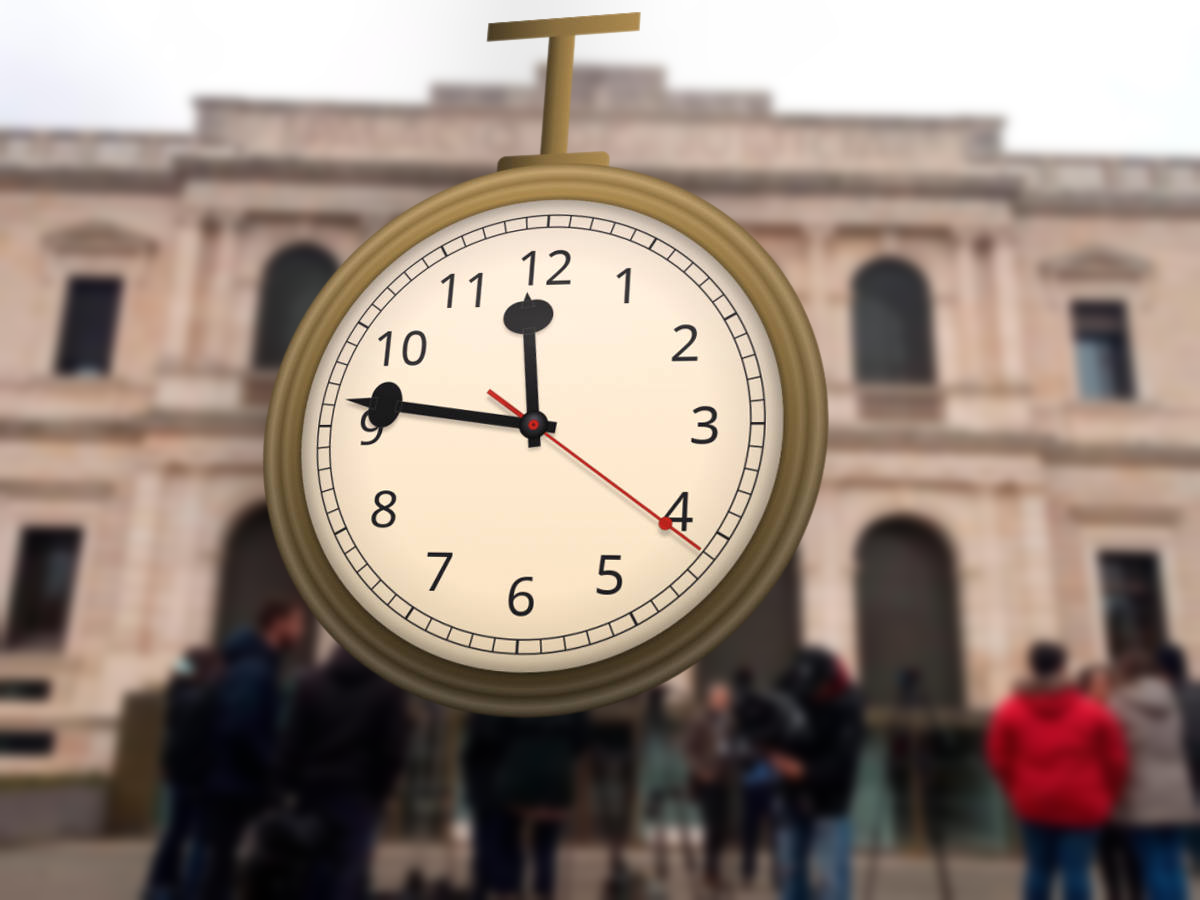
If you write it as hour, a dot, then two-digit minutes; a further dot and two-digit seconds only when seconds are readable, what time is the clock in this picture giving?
11.46.21
